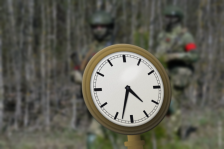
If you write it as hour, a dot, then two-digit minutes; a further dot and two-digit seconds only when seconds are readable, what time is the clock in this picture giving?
4.33
